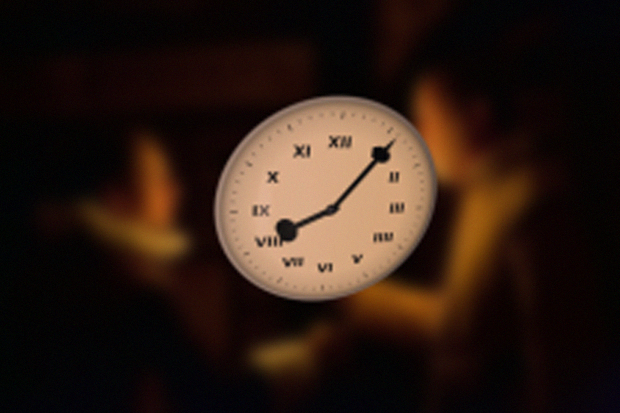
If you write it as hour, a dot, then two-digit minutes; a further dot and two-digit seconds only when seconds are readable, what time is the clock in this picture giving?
8.06
